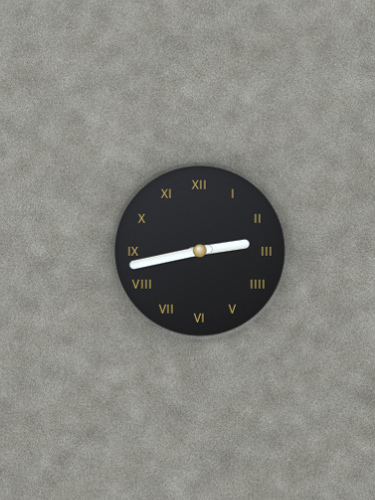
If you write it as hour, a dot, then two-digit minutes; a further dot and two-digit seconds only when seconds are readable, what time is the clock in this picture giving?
2.43
